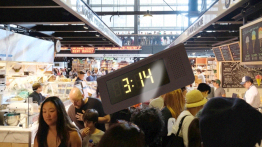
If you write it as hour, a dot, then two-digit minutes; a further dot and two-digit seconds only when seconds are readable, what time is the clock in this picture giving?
3.14
